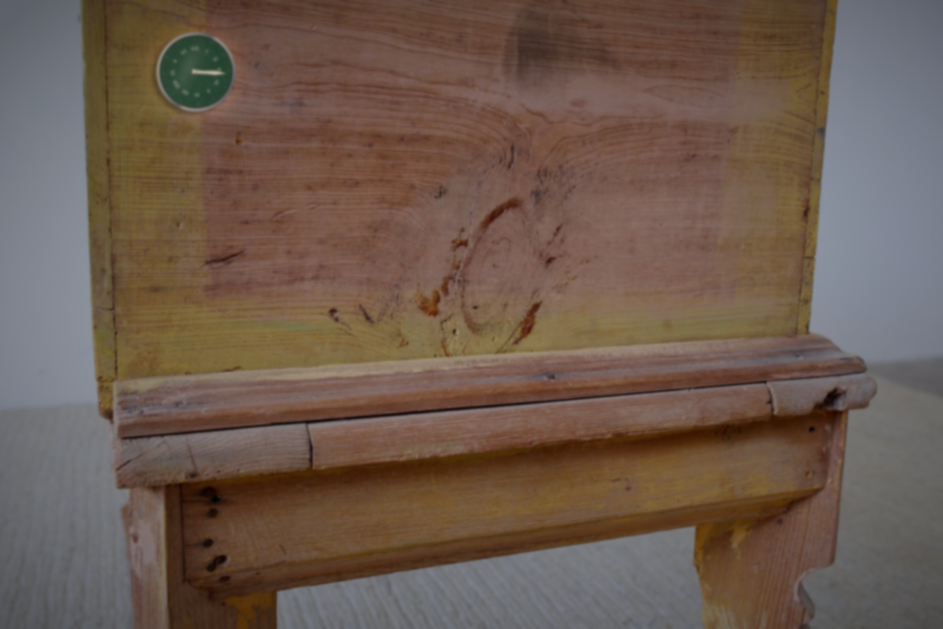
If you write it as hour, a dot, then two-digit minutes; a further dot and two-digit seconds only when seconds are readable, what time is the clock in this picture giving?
3.16
